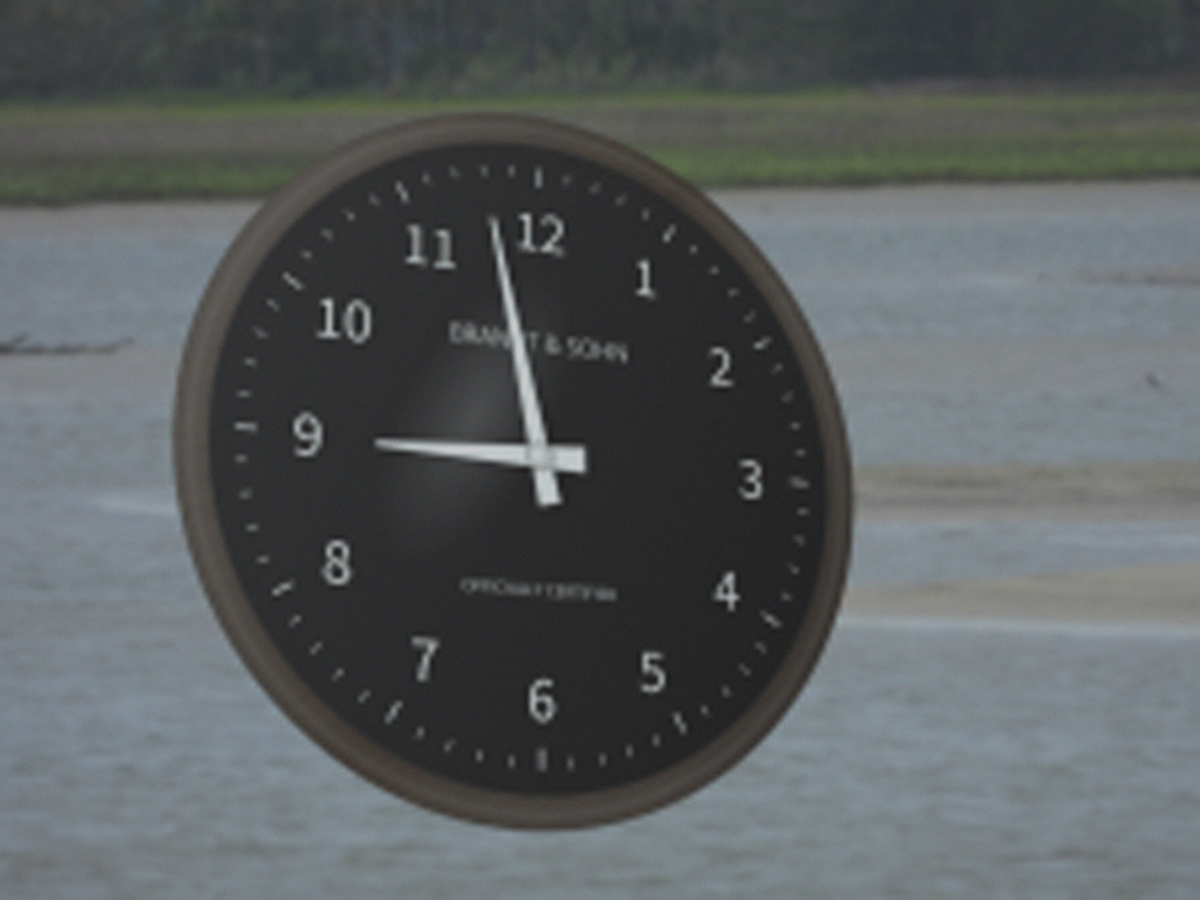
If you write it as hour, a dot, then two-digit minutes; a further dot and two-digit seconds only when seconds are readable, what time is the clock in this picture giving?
8.58
